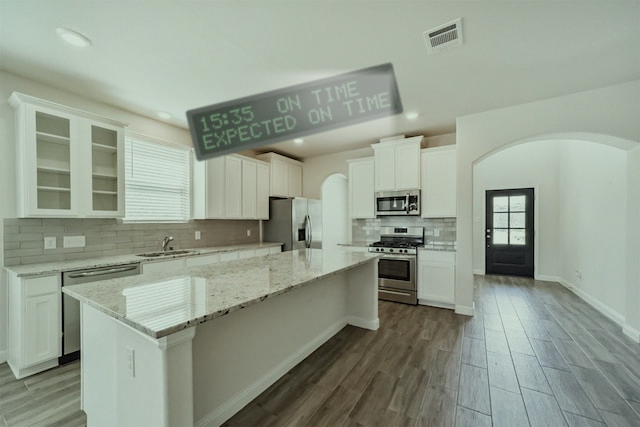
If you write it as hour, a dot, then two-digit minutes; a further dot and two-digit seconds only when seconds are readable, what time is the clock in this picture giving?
15.35
